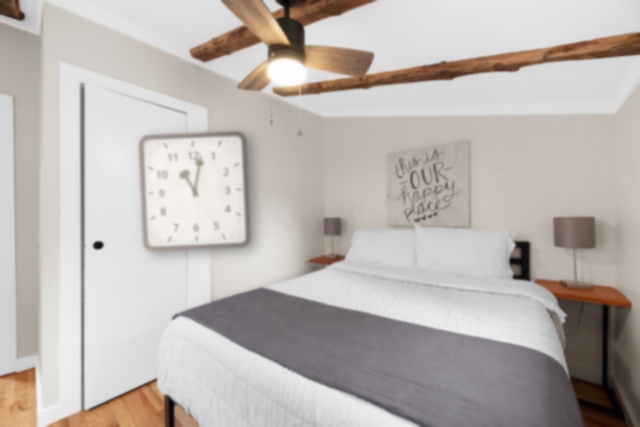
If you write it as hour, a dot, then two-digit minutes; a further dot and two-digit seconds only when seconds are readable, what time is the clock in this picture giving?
11.02
